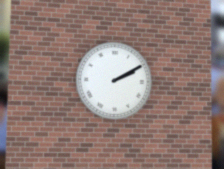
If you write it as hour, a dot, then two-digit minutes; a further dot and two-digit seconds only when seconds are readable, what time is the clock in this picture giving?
2.10
